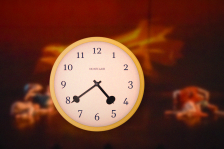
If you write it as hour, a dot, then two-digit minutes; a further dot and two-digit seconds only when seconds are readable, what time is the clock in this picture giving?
4.39
